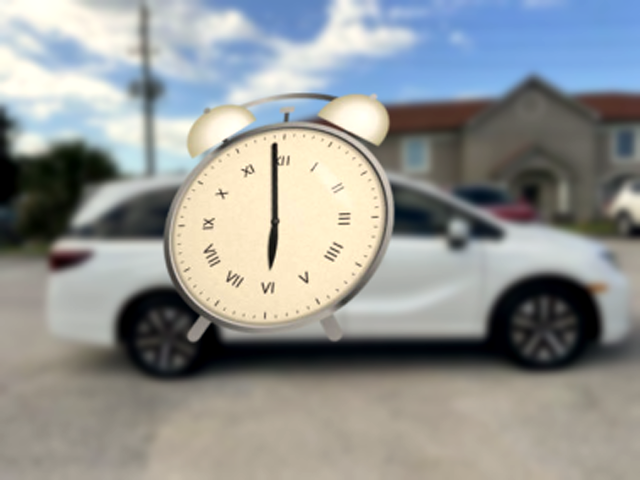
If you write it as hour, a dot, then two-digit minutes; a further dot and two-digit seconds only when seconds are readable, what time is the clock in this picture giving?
5.59
